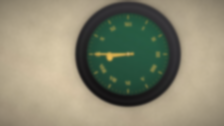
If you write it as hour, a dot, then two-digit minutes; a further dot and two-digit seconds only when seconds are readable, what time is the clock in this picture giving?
8.45
